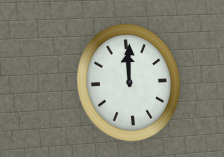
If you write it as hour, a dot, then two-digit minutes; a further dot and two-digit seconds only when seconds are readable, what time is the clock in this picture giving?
12.01
